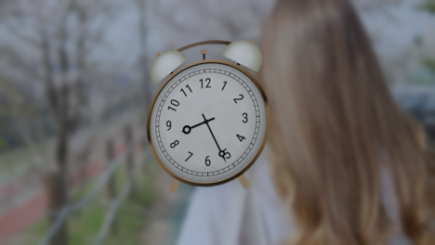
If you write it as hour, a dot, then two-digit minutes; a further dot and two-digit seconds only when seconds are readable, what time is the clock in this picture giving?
8.26
